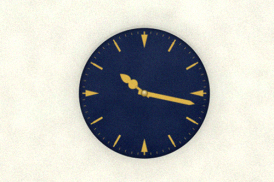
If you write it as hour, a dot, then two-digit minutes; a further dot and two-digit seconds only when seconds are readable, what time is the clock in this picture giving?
10.17
